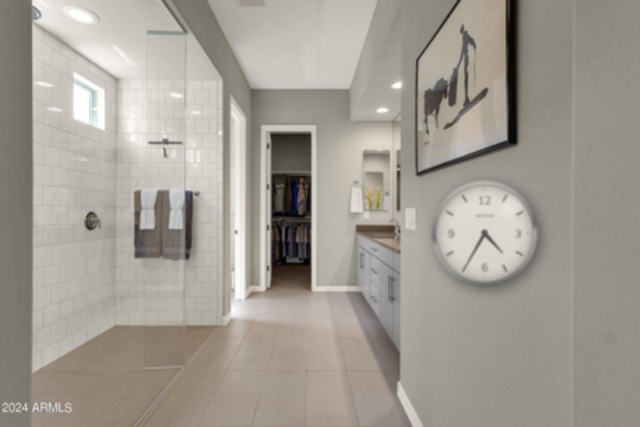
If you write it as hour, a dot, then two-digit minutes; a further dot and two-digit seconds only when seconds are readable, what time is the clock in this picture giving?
4.35
